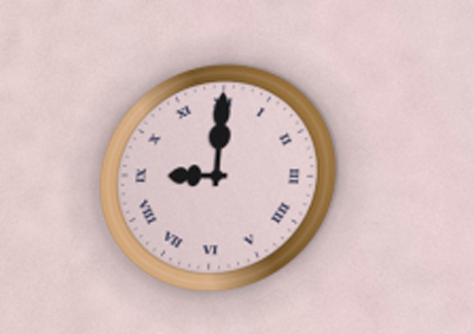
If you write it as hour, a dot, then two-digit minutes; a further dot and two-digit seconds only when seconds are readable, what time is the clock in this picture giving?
9.00
